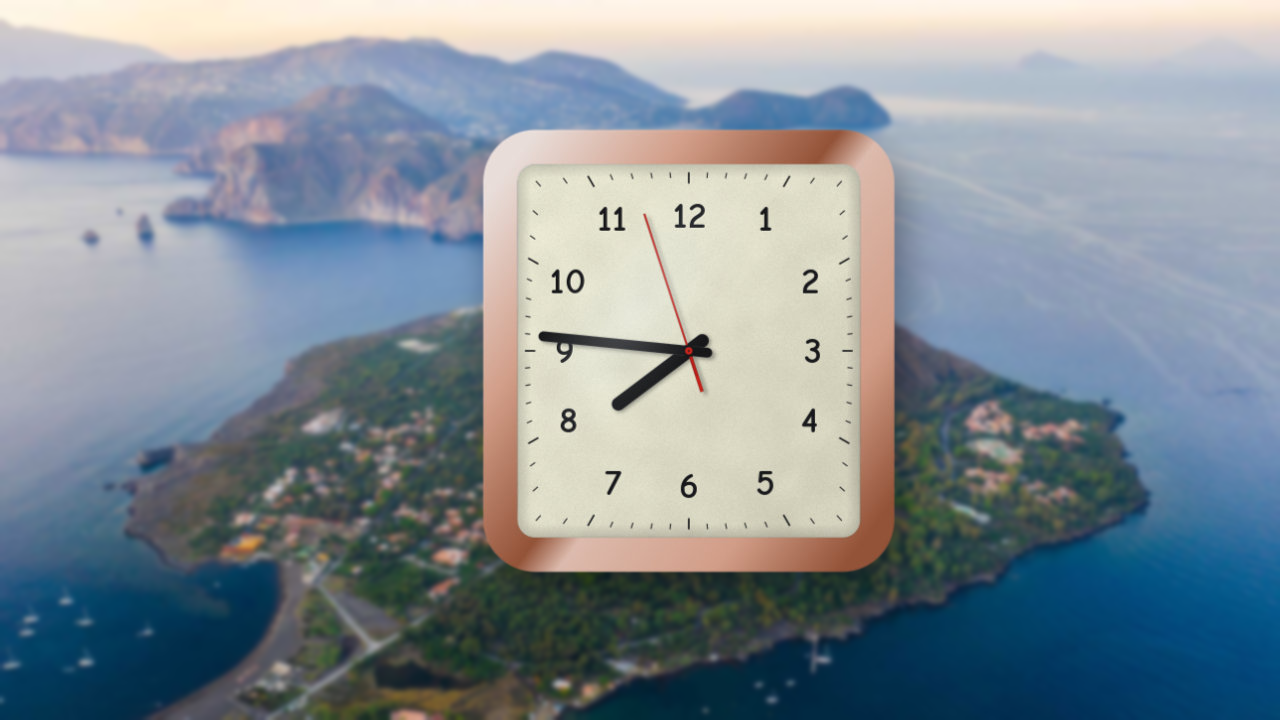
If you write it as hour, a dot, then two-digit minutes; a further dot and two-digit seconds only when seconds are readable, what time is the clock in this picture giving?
7.45.57
